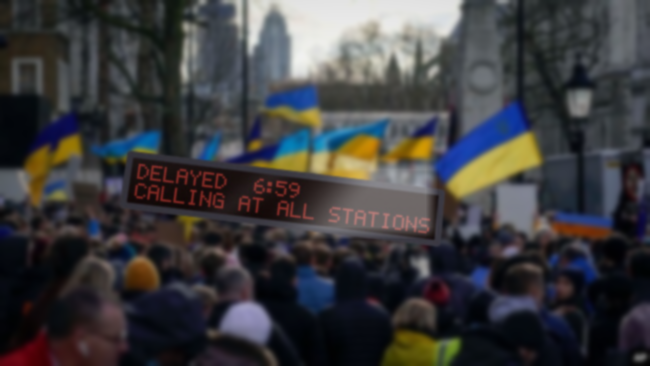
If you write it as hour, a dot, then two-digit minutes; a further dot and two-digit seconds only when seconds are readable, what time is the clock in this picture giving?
6.59
